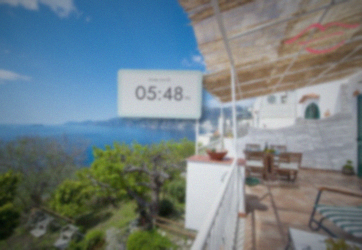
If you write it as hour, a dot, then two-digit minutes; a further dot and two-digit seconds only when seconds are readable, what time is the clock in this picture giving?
5.48
